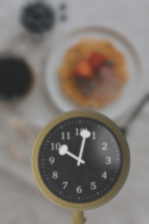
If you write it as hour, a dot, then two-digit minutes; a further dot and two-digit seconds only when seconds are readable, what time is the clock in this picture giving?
10.02
